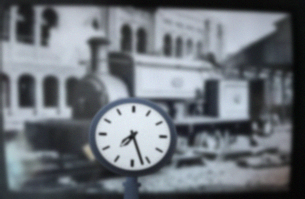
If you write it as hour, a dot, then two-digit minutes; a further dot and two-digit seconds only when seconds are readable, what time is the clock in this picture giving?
7.27
